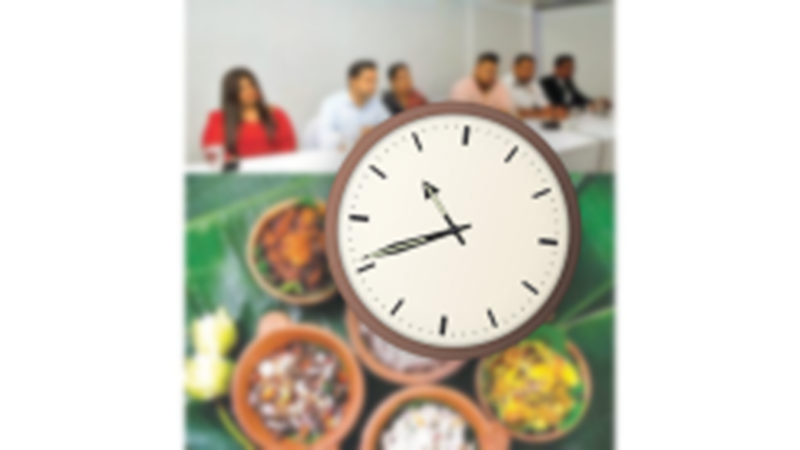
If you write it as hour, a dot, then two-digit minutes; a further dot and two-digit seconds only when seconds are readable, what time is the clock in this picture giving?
10.41
